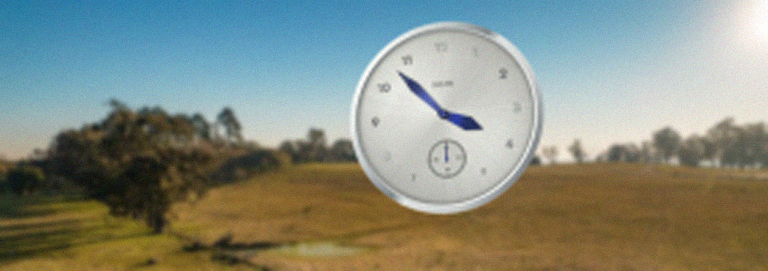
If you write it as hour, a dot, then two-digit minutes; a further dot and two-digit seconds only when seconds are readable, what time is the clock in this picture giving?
3.53
